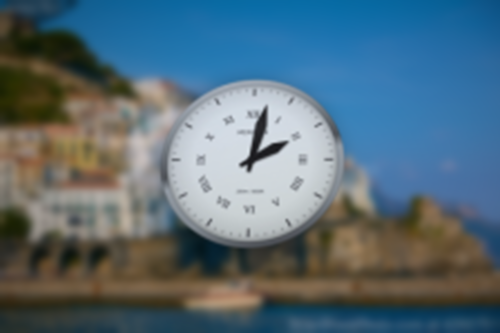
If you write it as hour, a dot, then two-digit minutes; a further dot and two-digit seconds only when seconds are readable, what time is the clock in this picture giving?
2.02
